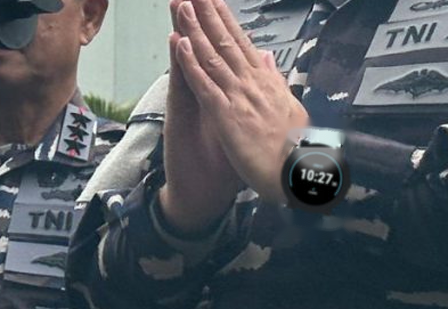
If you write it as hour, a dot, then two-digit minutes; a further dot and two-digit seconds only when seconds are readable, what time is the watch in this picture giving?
10.27
